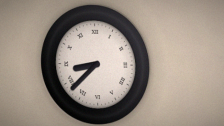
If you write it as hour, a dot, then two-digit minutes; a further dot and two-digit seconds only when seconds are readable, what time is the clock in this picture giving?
8.38
